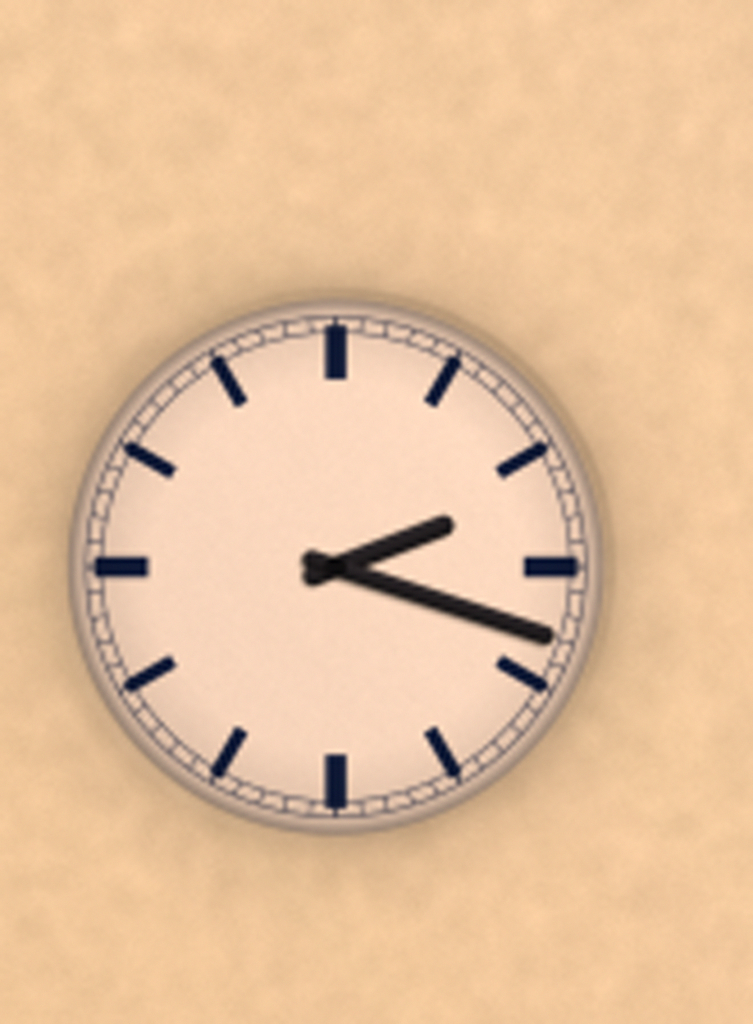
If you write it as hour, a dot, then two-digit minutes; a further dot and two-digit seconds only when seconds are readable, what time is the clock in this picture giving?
2.18
